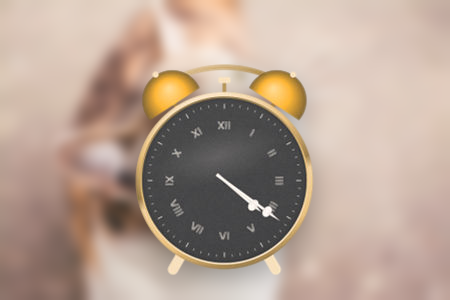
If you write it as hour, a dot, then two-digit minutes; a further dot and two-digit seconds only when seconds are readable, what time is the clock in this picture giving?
4.21
